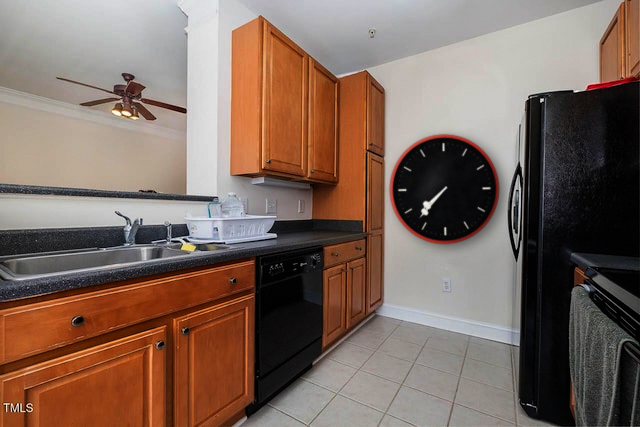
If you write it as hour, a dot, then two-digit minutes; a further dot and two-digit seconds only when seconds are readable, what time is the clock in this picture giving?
7.37
